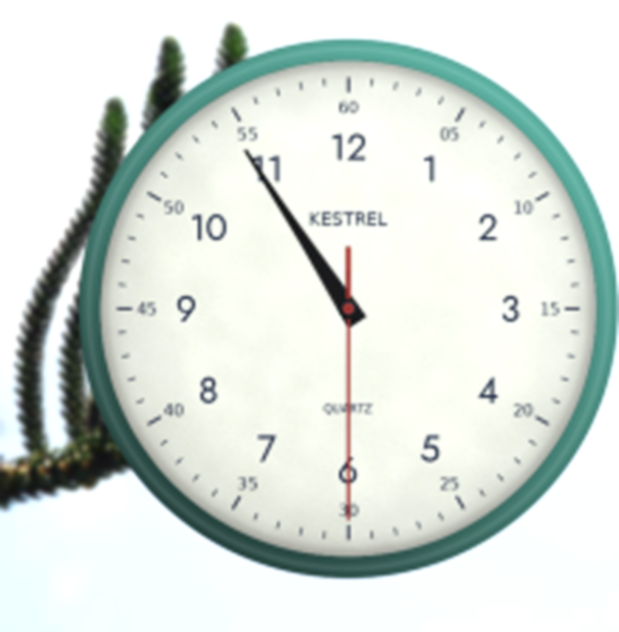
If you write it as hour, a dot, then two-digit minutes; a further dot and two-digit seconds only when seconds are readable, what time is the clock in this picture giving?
10.54.30
